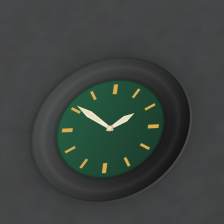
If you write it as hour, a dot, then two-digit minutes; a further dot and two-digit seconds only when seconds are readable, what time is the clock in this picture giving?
1.51
